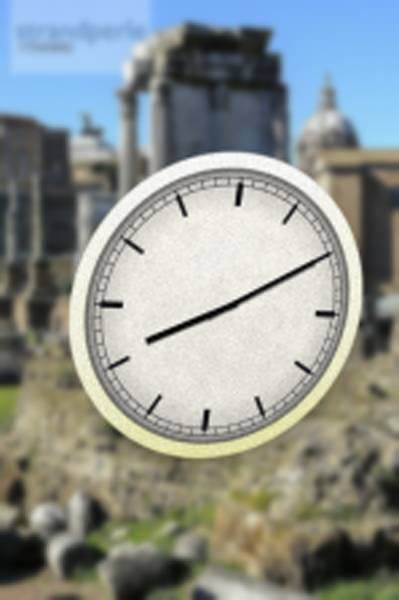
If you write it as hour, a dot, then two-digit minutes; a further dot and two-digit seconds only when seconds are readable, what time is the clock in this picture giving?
8.10
